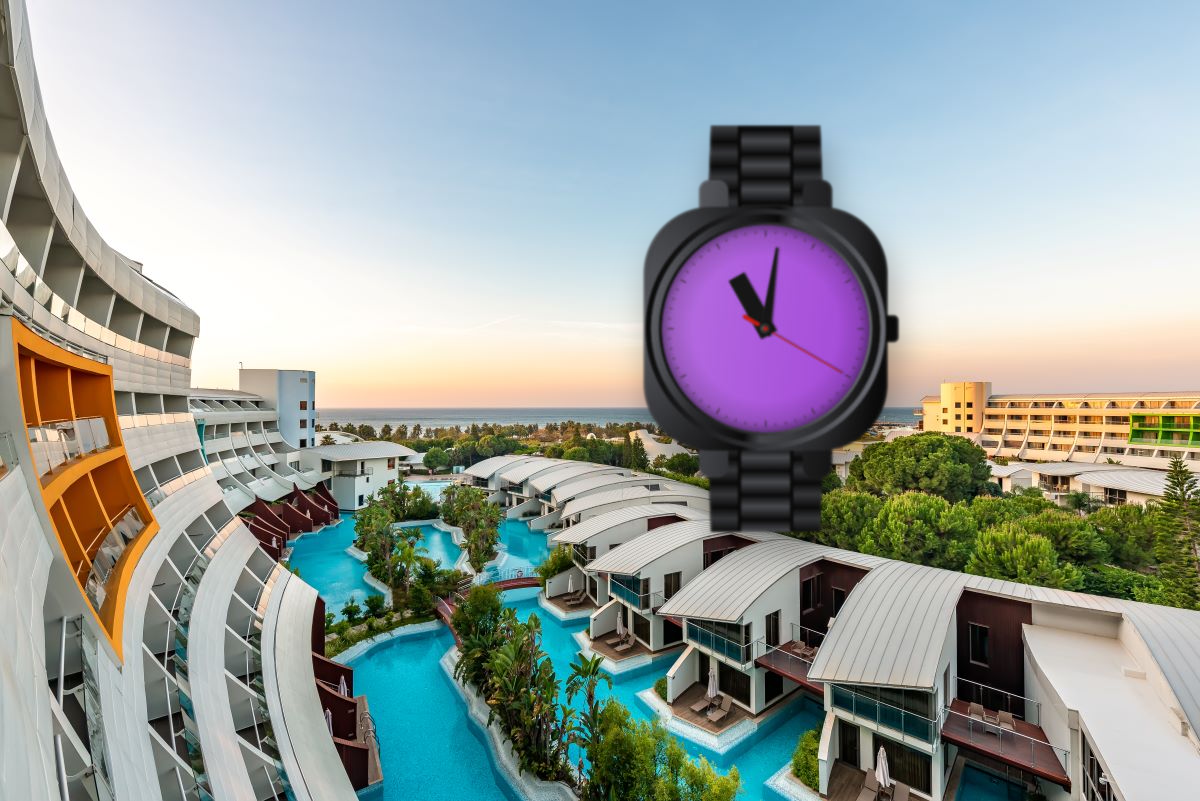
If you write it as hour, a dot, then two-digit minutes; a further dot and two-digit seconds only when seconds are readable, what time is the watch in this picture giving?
11.01.20
